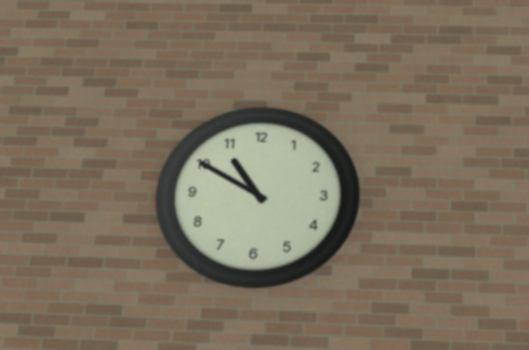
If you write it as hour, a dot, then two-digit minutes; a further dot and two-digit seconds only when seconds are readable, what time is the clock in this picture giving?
10.50
